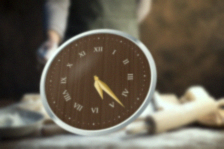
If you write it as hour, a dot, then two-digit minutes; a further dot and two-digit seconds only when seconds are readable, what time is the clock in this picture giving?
5.23
